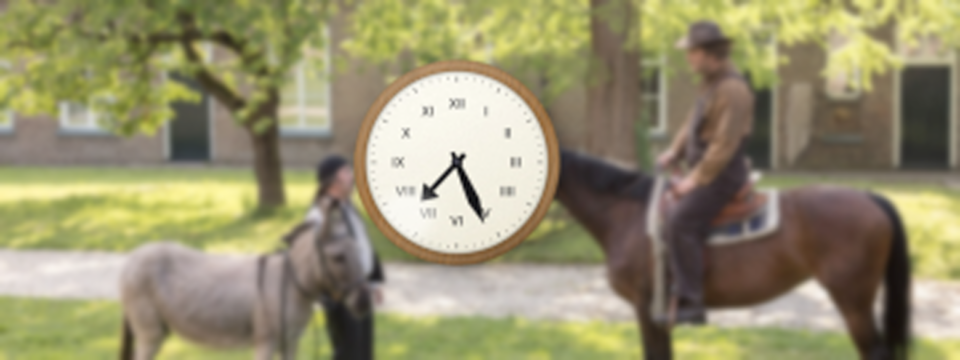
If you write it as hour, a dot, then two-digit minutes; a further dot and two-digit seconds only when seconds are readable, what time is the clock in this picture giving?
7.26
